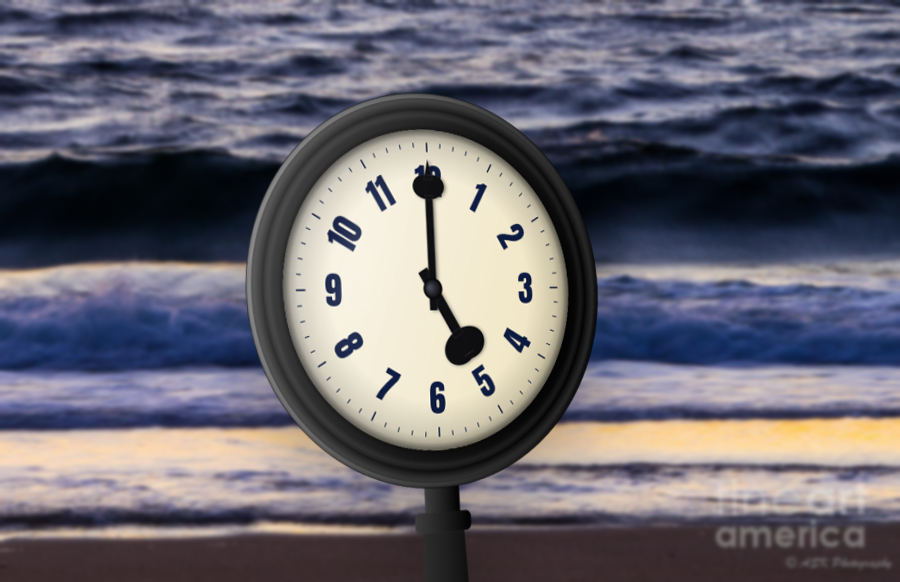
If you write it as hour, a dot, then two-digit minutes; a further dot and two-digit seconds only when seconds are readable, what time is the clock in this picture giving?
5.00
